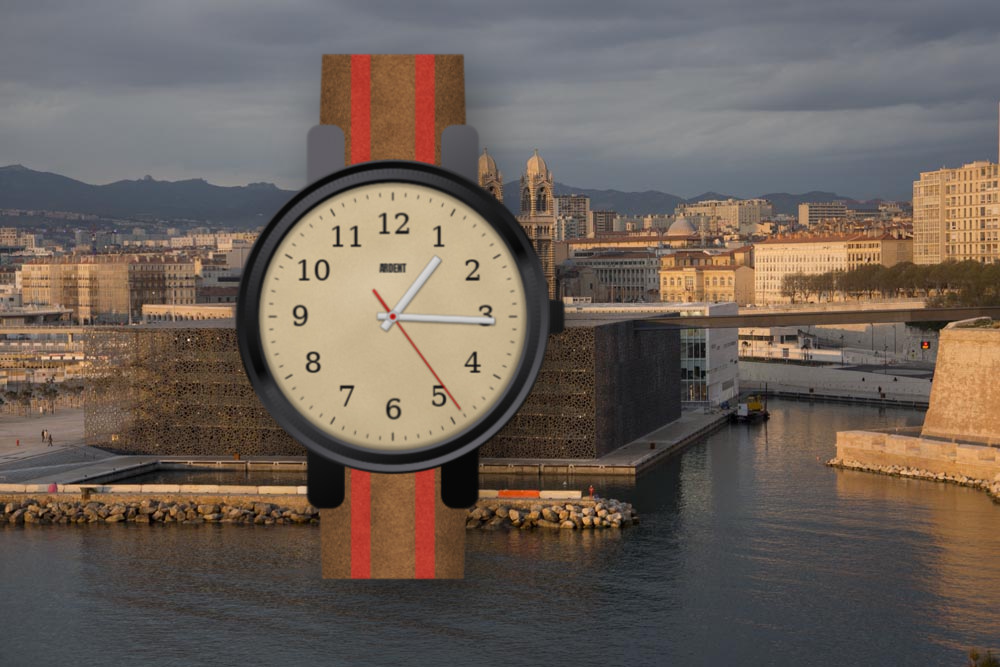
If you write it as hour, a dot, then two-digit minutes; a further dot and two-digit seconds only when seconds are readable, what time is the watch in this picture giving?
1.15.24
